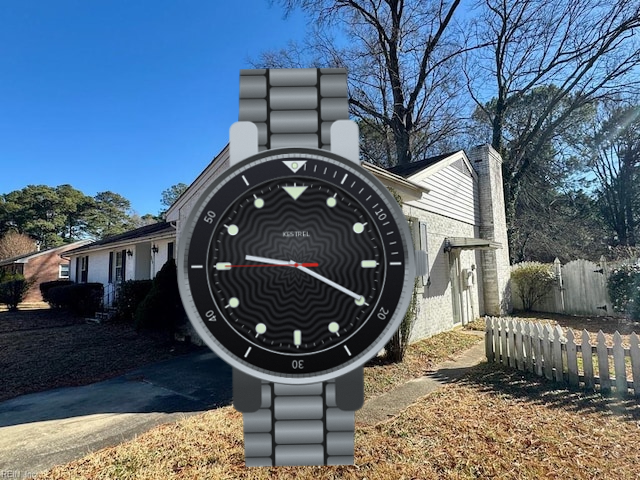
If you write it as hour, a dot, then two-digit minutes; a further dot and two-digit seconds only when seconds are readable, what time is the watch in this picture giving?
9.19.45
